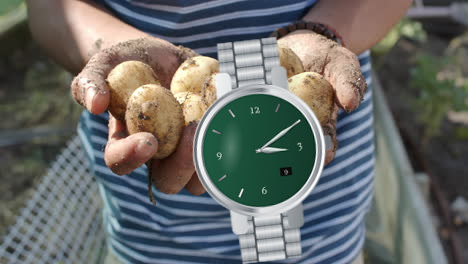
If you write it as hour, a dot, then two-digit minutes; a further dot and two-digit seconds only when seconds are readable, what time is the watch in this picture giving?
3.10
